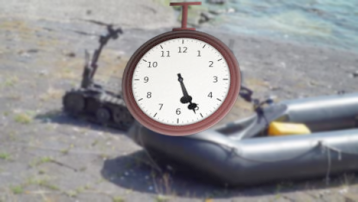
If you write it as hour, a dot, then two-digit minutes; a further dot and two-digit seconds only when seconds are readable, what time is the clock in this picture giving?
5.26
